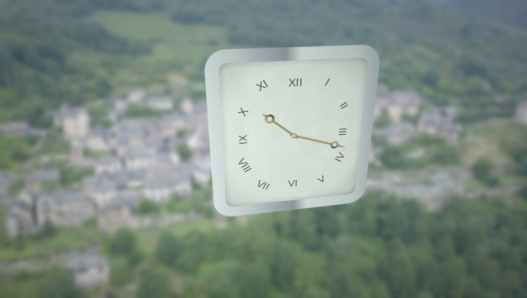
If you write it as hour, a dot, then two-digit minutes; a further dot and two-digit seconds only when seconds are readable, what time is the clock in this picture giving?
10.18
